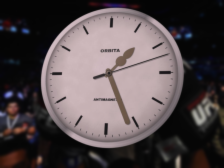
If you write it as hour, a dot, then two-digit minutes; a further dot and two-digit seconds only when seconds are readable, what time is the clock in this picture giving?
1.26.12
